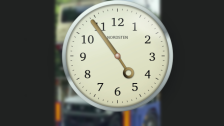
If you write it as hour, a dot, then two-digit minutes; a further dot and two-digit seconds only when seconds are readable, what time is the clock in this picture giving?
4.54
